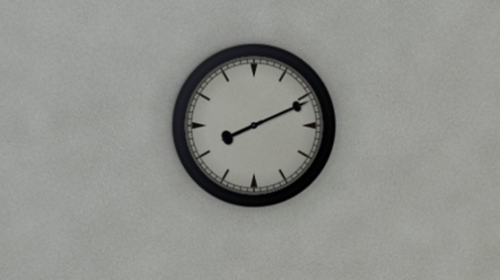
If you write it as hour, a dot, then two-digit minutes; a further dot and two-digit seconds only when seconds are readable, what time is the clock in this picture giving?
8.11
